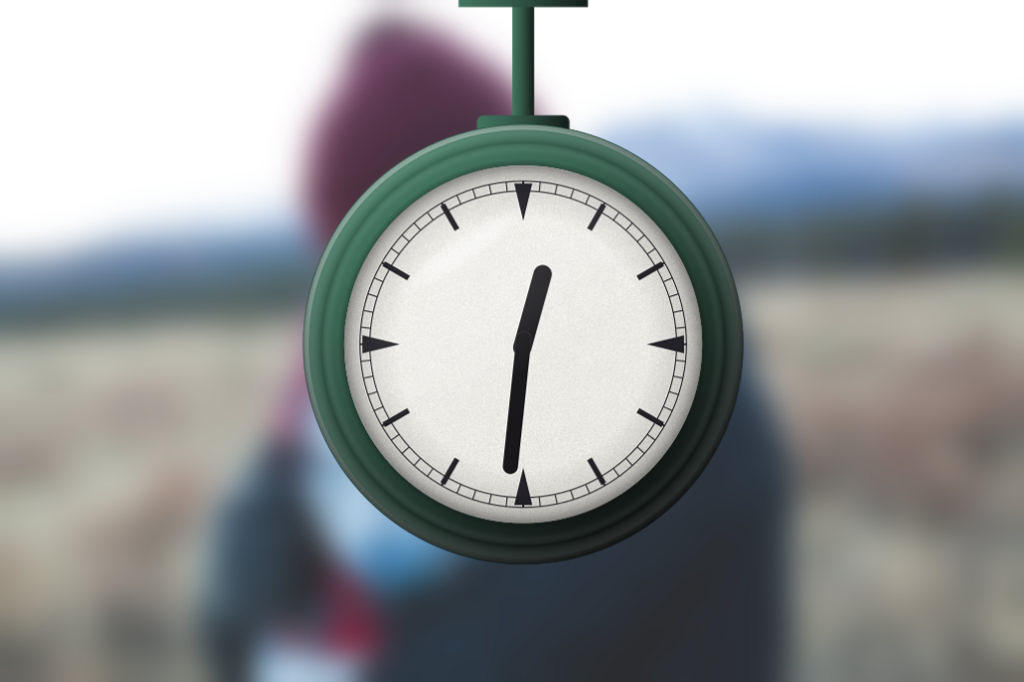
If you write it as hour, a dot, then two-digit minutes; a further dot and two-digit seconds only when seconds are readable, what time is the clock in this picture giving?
12.31
